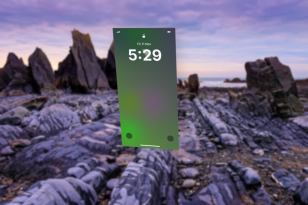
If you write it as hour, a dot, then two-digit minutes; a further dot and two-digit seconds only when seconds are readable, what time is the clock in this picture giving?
5.29
